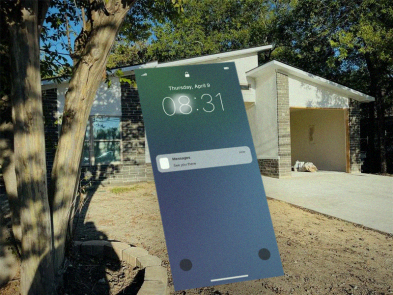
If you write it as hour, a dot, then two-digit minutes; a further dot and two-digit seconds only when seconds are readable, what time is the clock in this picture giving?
8.31
